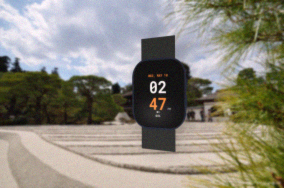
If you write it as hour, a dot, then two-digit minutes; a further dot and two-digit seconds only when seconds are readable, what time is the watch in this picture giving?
2.47
